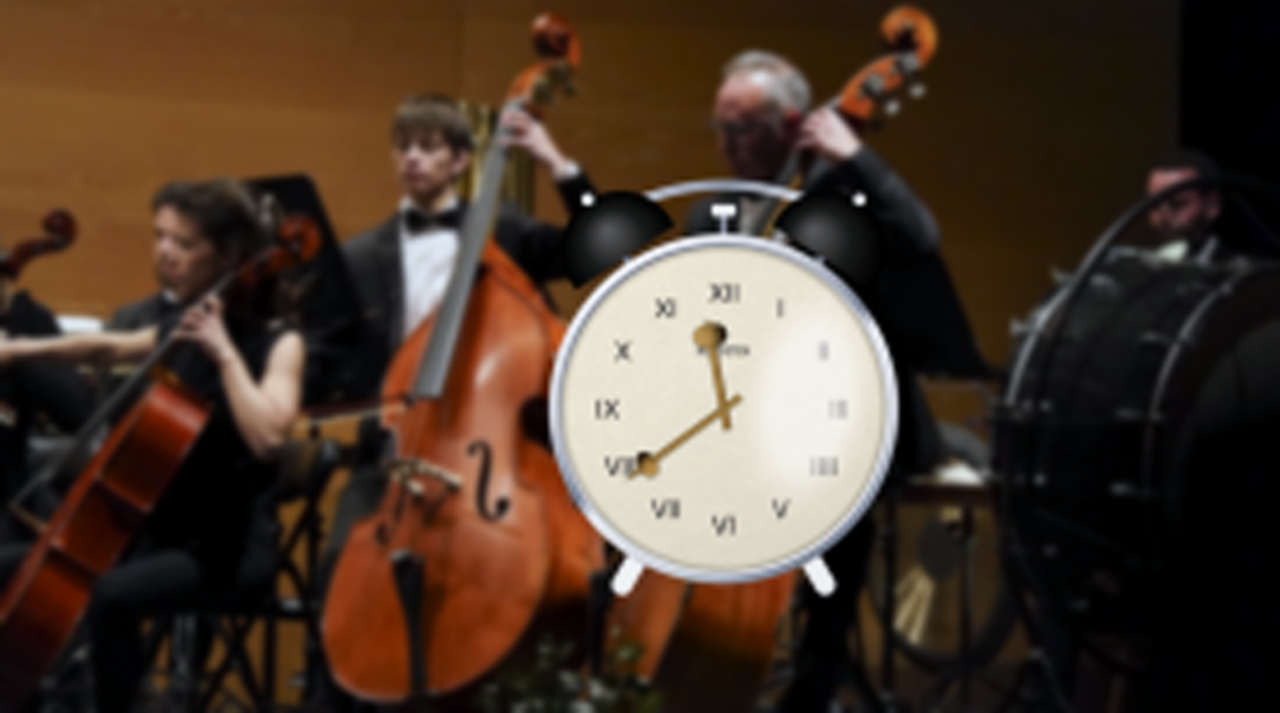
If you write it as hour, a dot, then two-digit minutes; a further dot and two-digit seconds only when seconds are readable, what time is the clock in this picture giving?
11.39
